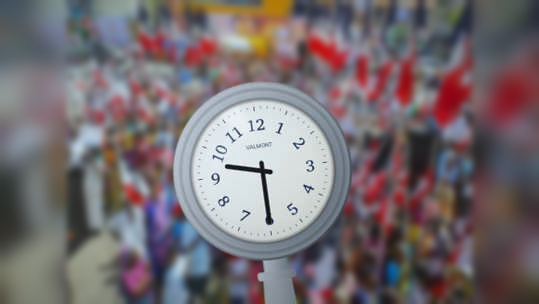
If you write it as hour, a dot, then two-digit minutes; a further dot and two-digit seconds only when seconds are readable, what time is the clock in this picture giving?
9.30
